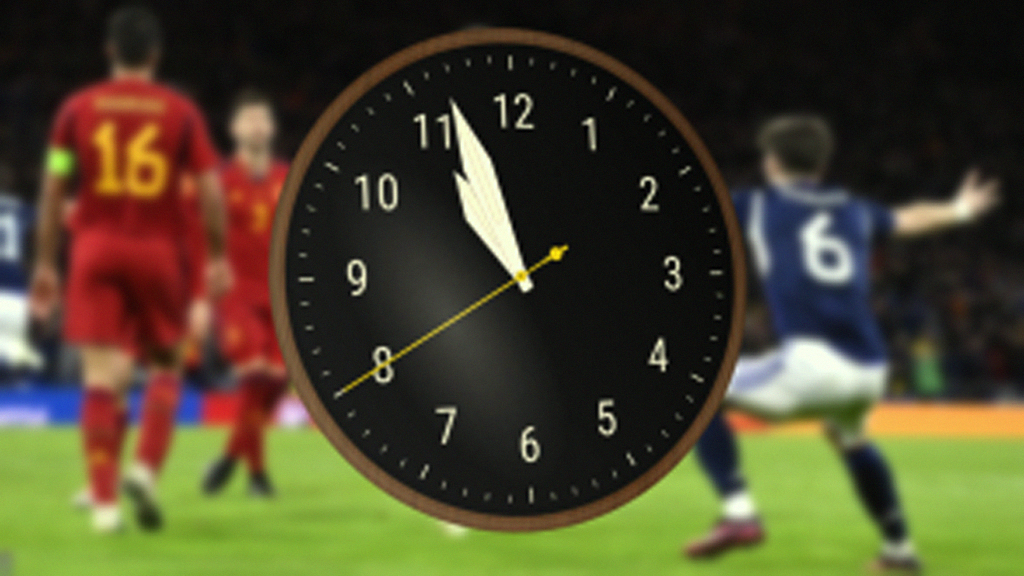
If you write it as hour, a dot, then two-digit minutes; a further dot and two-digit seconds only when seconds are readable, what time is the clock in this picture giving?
10.56.40
